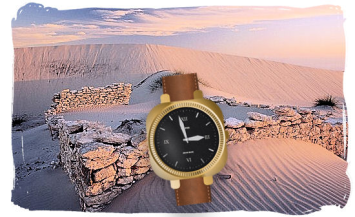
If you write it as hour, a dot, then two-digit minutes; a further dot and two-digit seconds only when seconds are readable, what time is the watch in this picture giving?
2.58
